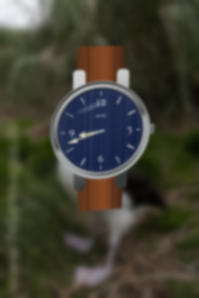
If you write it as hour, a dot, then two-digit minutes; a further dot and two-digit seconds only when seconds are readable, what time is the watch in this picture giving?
8.42
